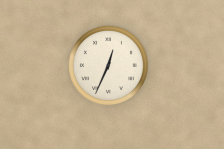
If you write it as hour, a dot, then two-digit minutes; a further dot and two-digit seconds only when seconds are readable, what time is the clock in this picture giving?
12.34
